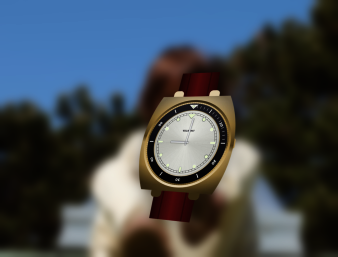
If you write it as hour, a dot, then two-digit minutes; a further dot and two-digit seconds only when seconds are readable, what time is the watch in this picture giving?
9.01
